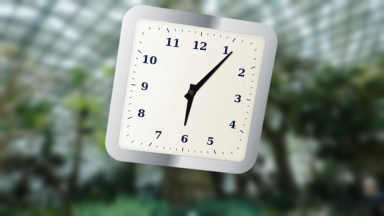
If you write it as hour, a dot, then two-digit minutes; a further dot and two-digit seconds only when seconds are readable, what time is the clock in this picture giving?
6.06
